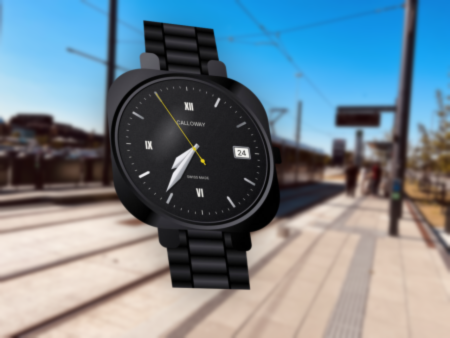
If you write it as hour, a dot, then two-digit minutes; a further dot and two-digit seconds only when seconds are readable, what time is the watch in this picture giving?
7.35.55
